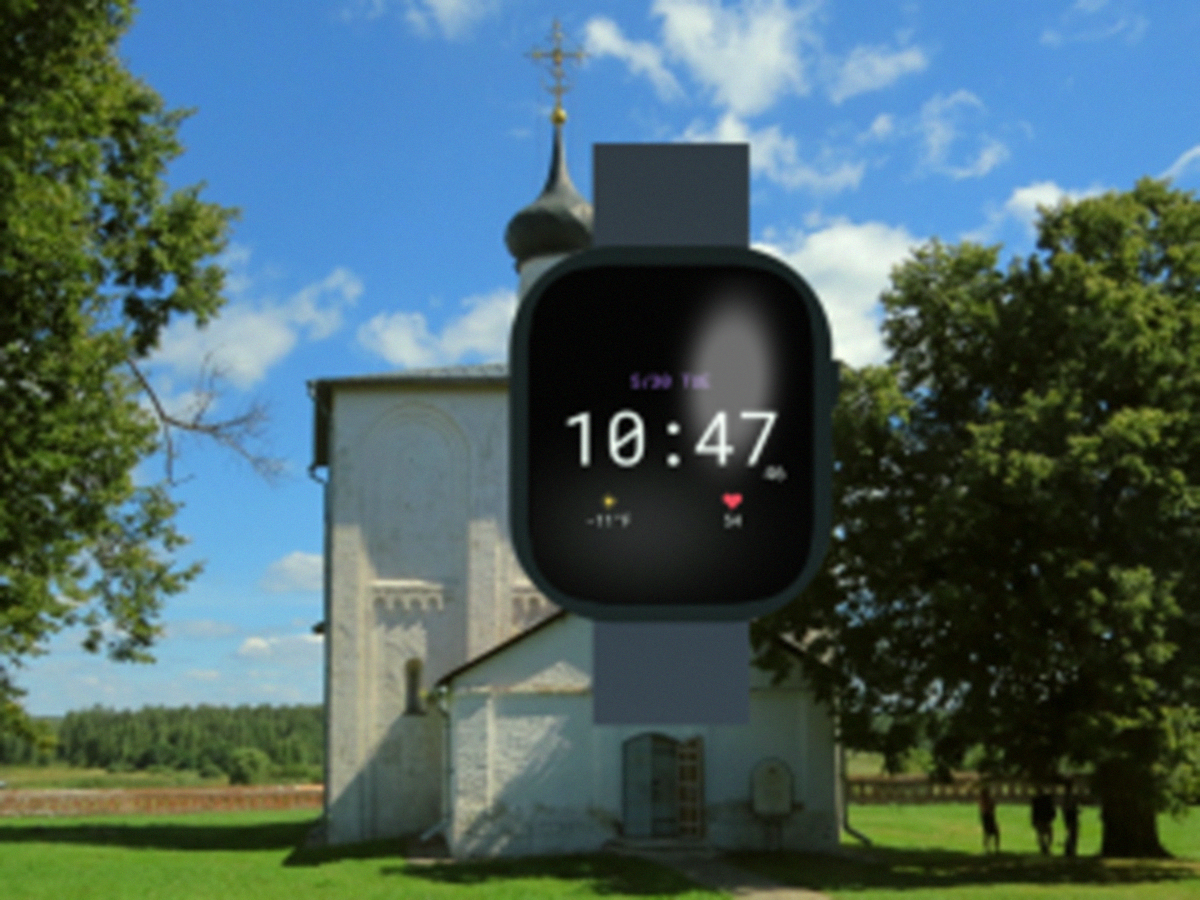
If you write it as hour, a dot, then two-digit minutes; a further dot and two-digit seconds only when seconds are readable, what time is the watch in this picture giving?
10.47
